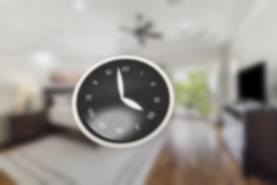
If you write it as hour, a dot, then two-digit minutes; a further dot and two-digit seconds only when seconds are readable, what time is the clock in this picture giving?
3.58
